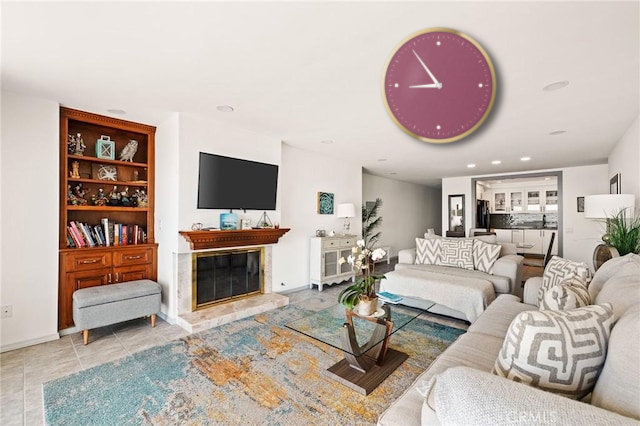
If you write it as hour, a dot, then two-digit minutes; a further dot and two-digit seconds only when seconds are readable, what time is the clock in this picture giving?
8.54
